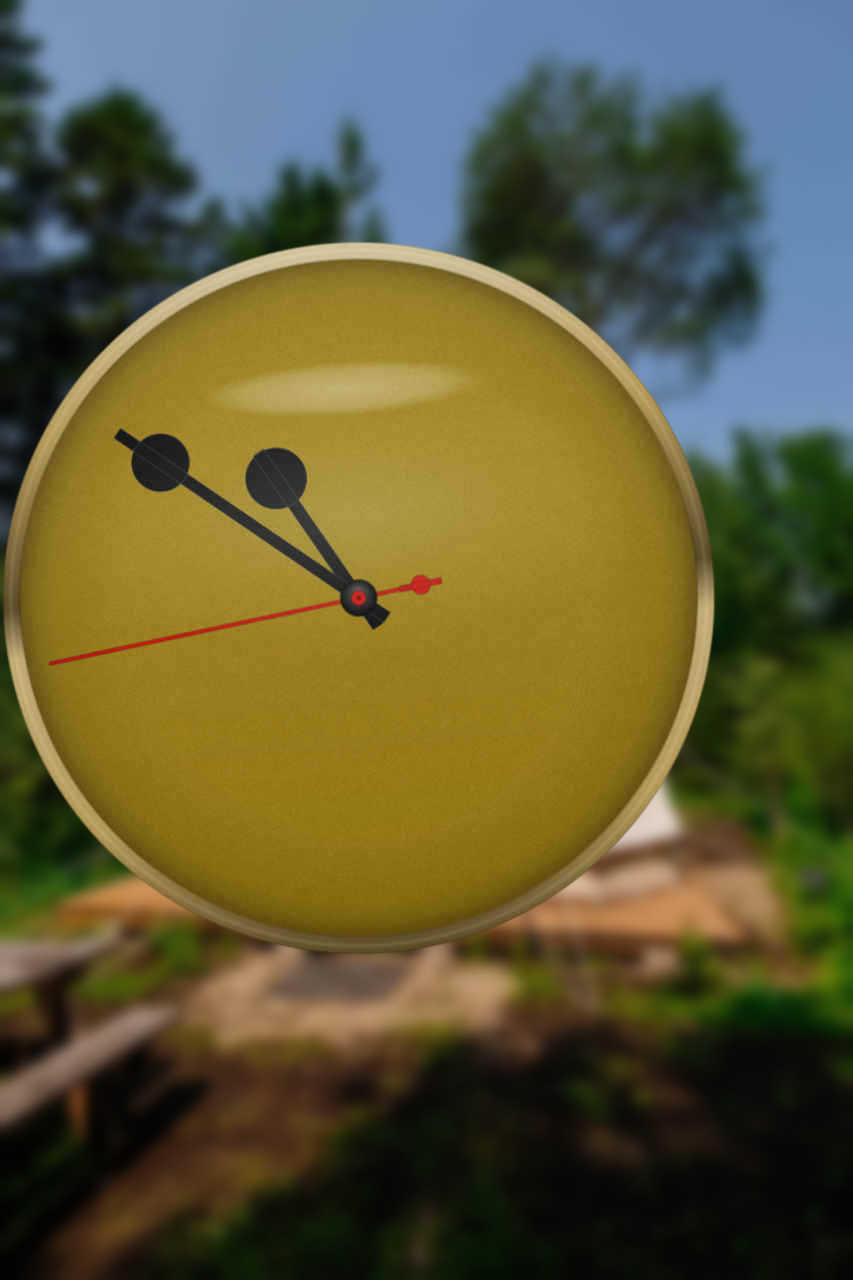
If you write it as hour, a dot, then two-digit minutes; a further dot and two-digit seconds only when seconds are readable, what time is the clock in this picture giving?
10.50.43
